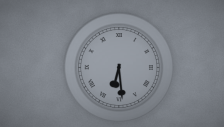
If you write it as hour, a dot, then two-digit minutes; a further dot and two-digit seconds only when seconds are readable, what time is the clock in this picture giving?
6.29
